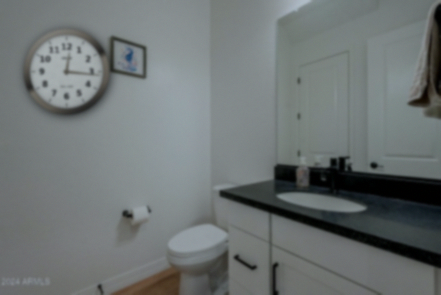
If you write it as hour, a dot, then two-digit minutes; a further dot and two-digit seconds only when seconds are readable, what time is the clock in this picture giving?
12.16
